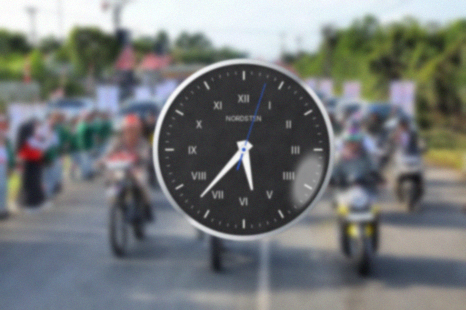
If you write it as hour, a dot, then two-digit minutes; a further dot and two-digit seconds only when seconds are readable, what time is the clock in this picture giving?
5.37.03
